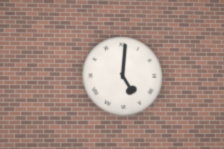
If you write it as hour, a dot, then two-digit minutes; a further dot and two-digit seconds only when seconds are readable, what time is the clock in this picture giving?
5.01
